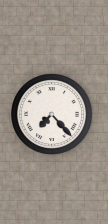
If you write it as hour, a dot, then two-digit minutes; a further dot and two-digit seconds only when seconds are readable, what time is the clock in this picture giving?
7.23
